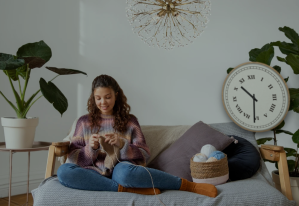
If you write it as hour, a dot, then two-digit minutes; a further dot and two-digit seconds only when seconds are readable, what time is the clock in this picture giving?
10.31
